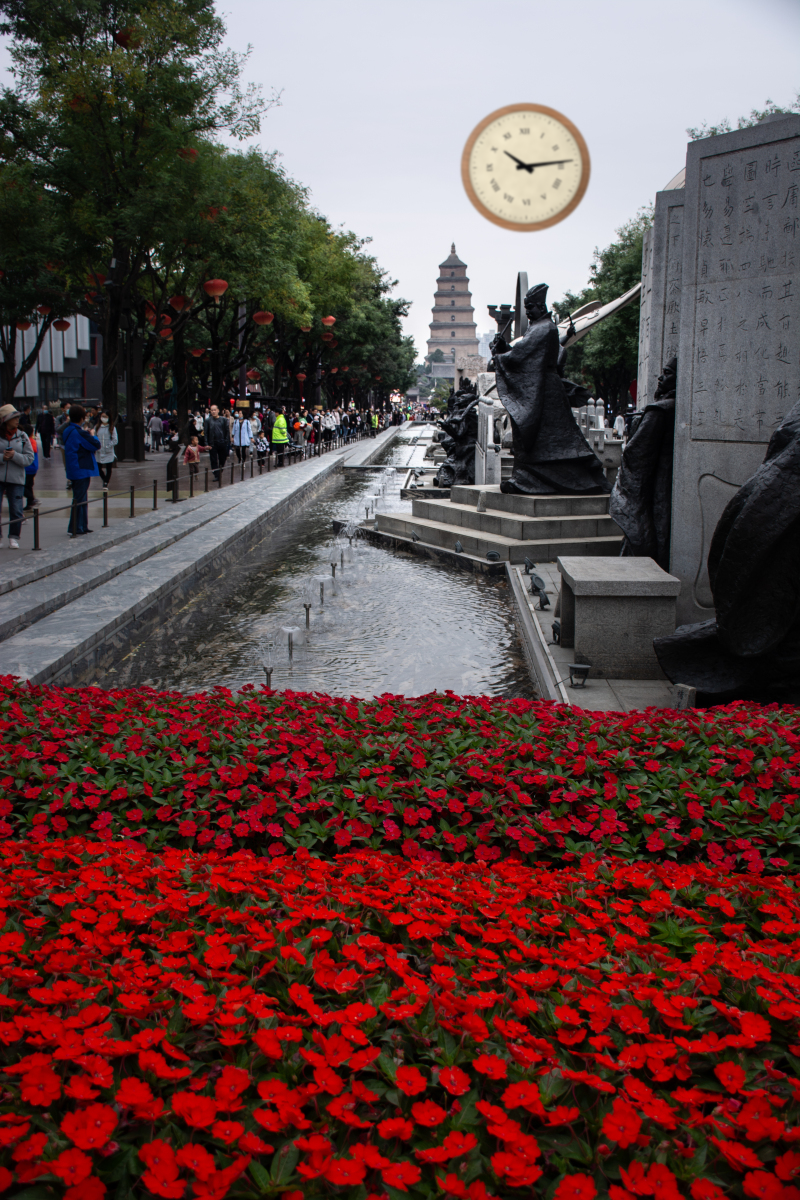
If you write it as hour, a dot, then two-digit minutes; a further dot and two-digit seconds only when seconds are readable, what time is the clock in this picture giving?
10.14
